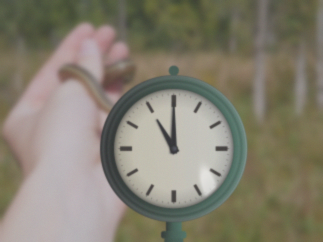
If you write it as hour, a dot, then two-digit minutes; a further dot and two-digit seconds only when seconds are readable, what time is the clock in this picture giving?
11.00
